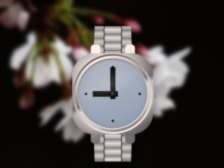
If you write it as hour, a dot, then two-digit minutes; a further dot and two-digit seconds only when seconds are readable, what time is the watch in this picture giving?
9.00
